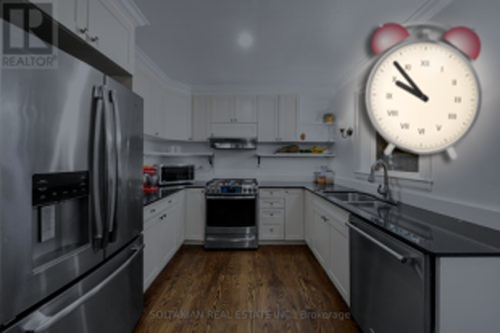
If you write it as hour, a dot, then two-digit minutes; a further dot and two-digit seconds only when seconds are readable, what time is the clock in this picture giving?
9.53
